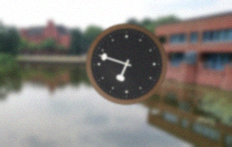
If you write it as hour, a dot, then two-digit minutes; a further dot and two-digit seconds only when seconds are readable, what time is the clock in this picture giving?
6.48
